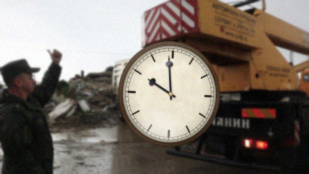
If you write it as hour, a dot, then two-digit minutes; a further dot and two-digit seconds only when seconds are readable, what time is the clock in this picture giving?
9.59
